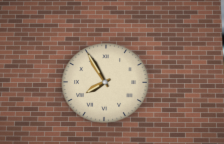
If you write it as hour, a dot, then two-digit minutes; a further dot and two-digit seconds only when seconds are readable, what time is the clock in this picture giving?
7.55
